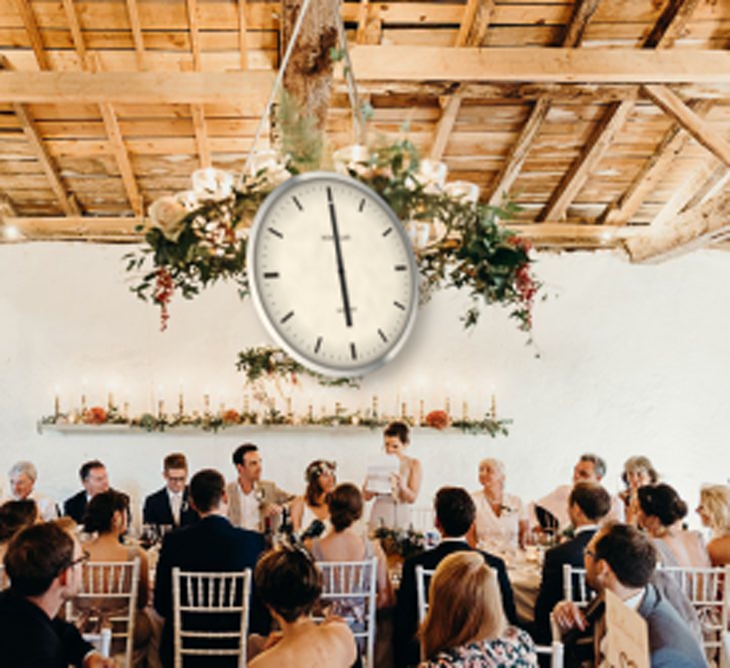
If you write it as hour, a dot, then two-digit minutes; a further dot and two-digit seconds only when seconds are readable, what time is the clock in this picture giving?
6.00
